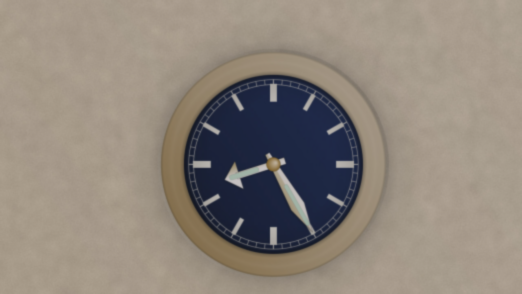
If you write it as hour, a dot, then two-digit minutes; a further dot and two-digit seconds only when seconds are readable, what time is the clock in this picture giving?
8.25
